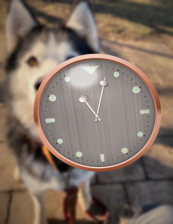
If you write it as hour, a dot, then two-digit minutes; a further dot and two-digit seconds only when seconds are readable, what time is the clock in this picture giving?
11.03
